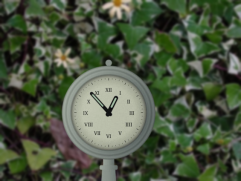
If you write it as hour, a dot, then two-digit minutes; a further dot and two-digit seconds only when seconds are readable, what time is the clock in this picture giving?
12.53
